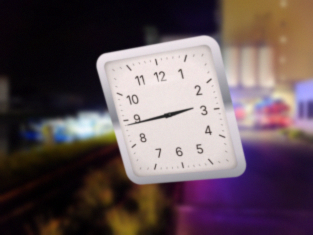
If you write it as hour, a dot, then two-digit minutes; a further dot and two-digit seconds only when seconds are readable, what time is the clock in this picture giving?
2.44
